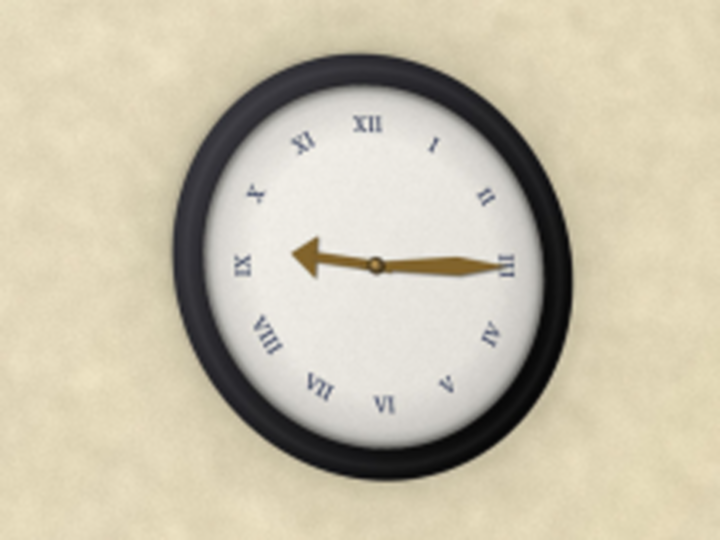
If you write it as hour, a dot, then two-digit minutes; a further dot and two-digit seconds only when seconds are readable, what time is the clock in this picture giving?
9.15
